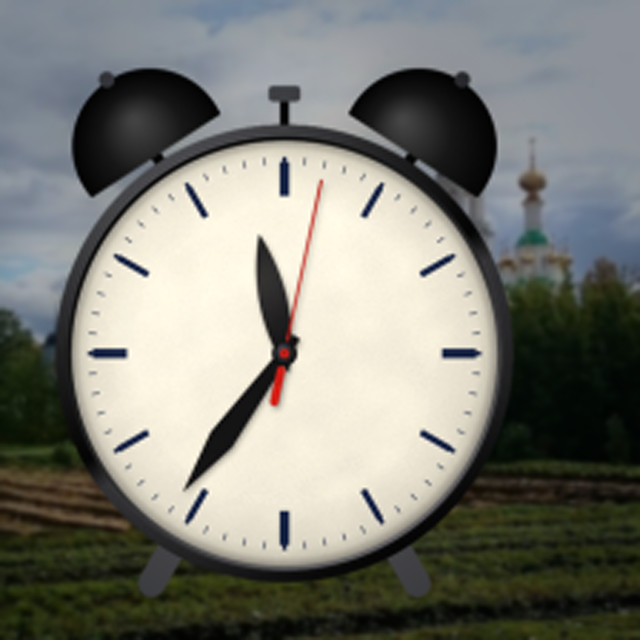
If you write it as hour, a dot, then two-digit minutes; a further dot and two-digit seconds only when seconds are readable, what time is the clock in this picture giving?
11.36.02
